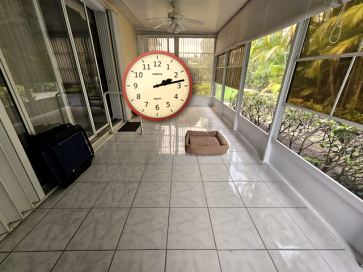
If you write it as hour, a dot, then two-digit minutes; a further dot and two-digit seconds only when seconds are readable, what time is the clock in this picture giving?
2.13
